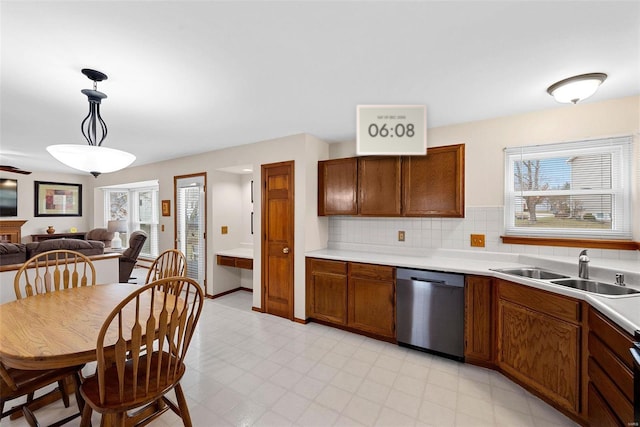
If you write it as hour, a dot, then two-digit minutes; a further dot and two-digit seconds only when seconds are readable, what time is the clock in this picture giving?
6.08
